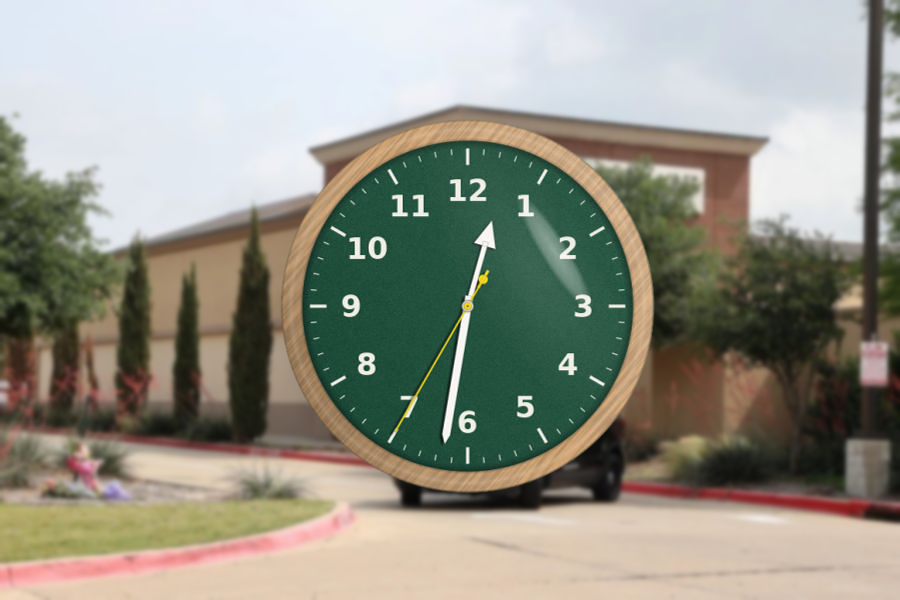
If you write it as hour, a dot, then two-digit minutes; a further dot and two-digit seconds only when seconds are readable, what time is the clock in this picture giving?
12.31.35
